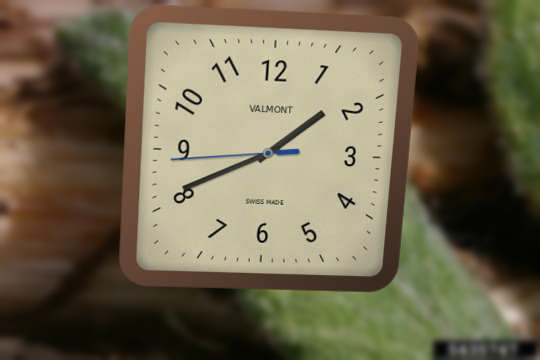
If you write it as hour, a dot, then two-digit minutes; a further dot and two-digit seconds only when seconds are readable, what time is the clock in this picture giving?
1.40.44
